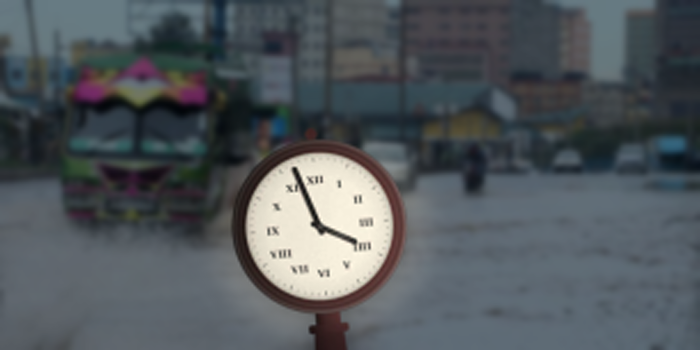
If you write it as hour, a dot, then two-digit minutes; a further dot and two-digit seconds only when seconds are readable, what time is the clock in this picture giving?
3.57
